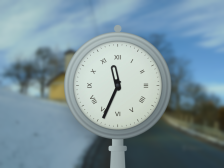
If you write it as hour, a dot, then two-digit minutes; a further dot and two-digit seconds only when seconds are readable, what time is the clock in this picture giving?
11.34
